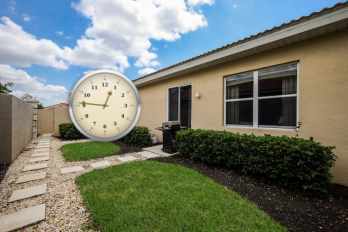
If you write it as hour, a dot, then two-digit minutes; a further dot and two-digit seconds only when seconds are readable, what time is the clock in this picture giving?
12.46
